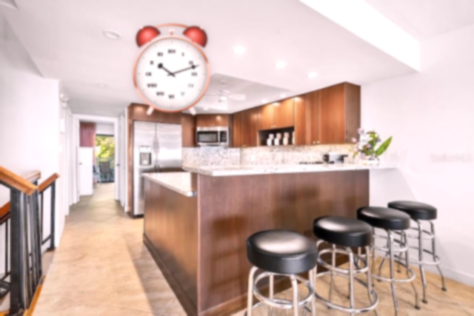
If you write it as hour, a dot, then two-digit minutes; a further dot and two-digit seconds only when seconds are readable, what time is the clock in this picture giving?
10.12
